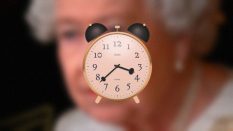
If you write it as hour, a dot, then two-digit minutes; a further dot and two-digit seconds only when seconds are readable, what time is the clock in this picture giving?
3.38
